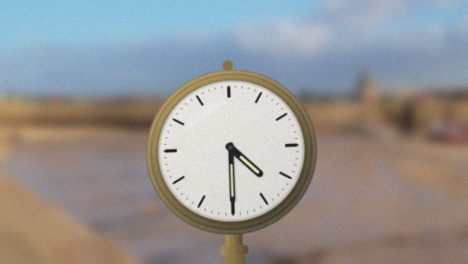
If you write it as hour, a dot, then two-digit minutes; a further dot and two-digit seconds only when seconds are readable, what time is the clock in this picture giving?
4.30
